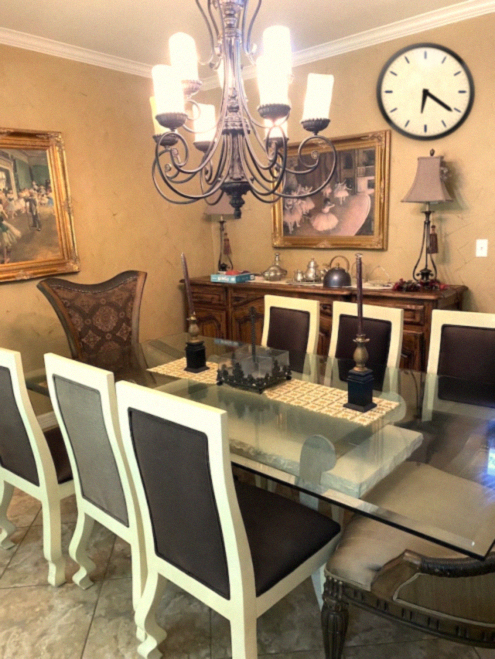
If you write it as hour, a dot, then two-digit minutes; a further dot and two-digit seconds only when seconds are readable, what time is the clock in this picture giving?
6.21
